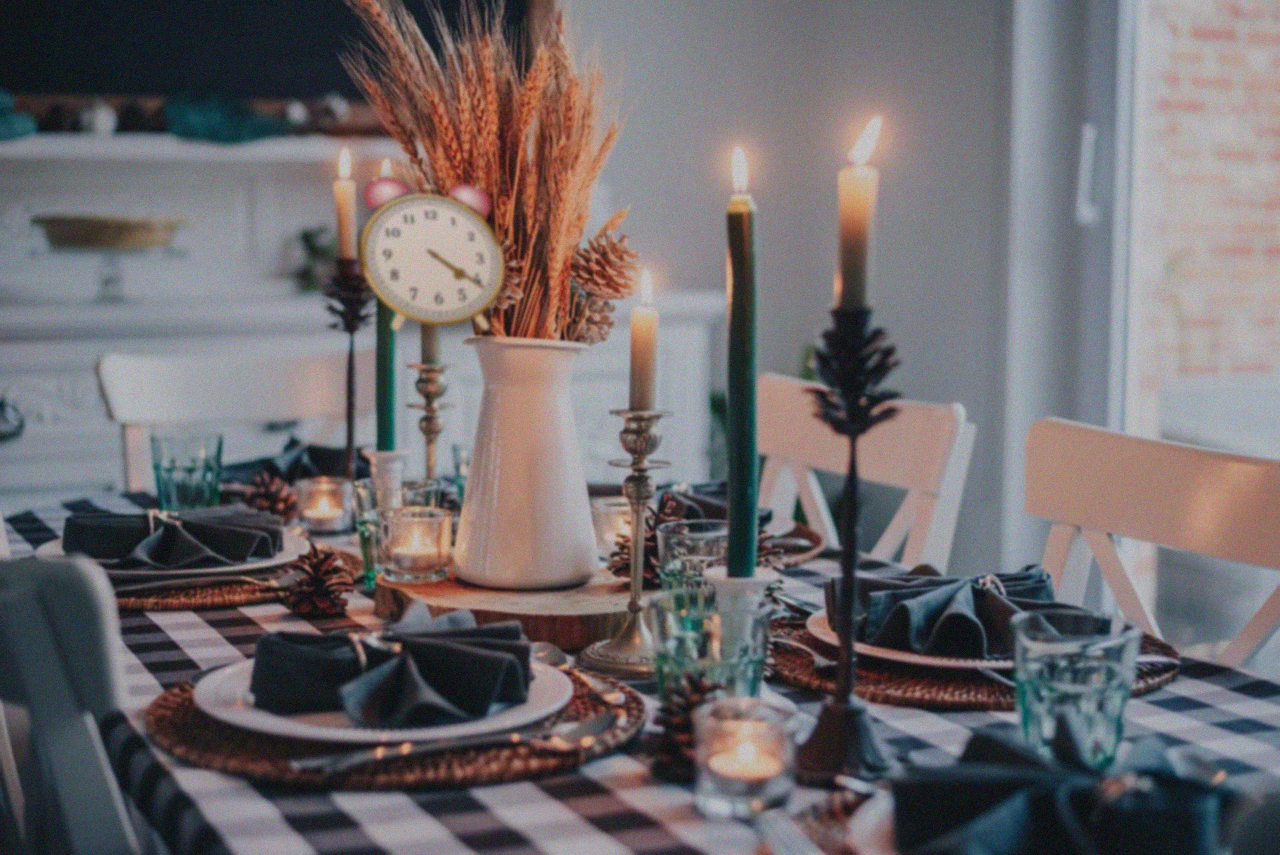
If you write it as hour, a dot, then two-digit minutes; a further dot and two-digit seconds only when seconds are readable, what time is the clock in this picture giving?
4.21
